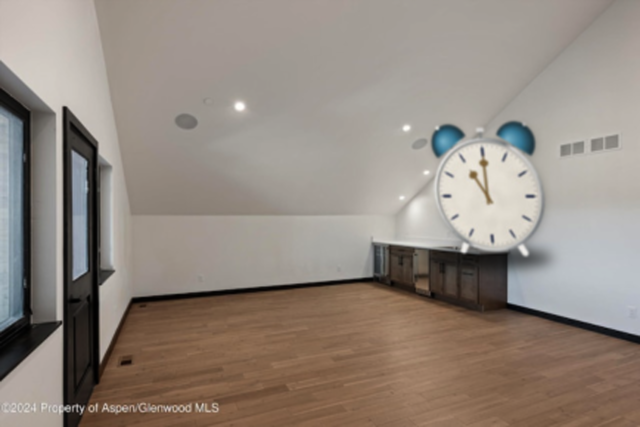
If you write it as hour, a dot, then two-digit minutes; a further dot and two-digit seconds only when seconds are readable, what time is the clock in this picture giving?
11.00
